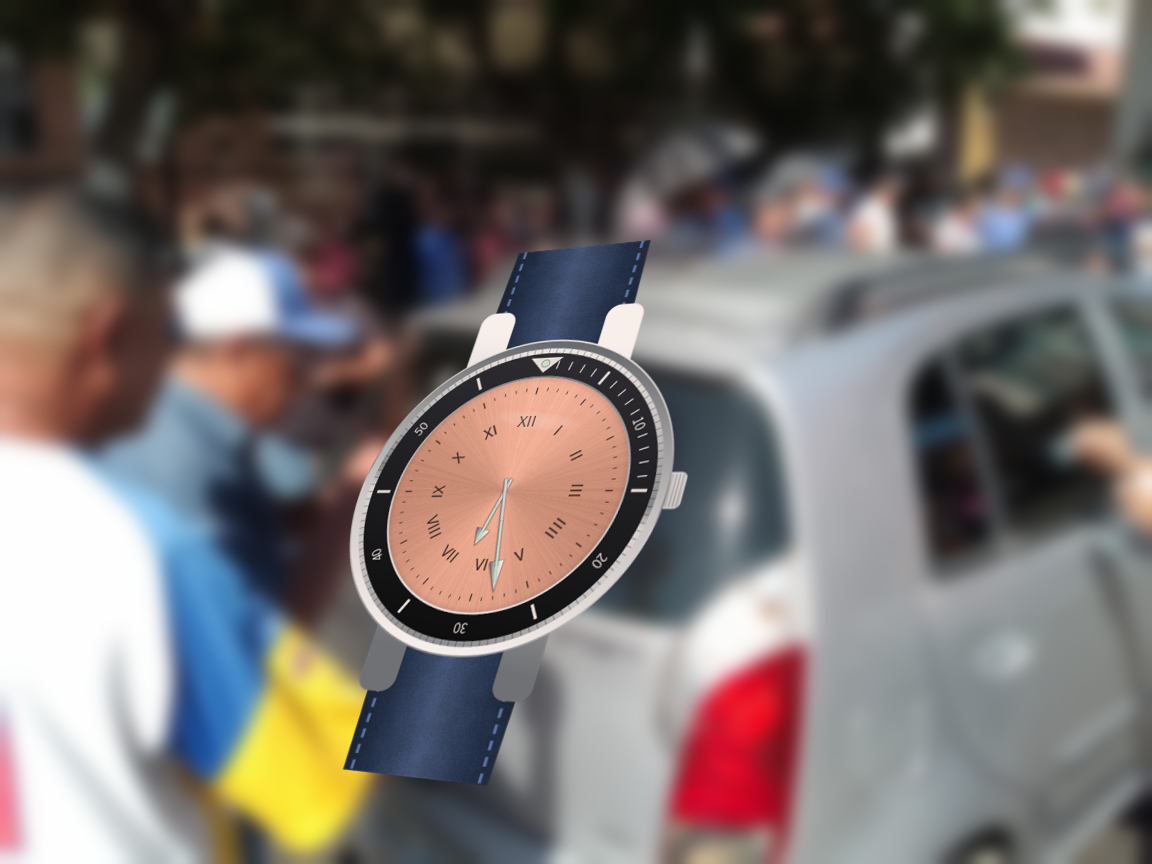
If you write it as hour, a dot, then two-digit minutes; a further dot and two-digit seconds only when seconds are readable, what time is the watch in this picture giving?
6.28
